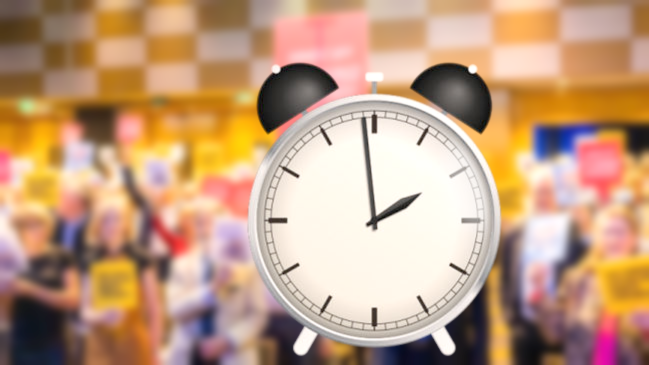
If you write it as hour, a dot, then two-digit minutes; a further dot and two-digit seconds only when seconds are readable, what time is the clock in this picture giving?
1.59
